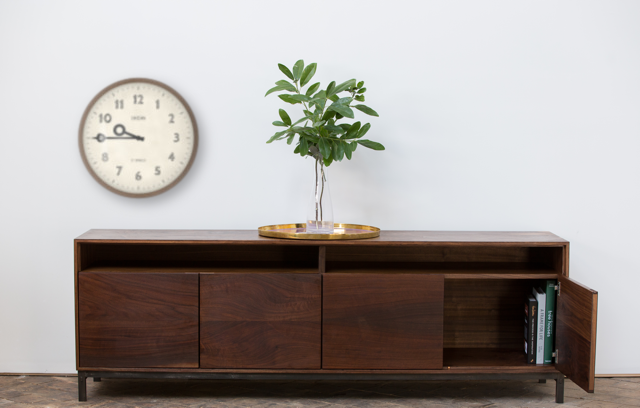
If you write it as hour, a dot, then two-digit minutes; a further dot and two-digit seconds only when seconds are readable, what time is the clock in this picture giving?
9.45
